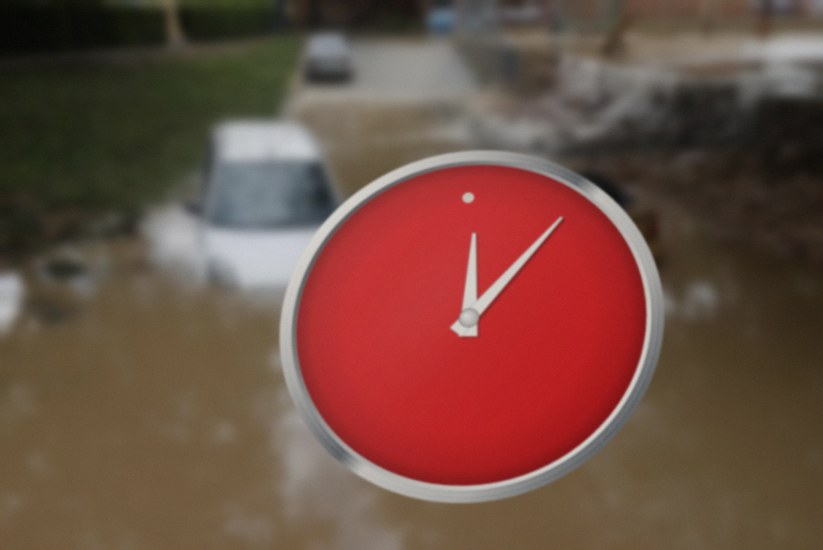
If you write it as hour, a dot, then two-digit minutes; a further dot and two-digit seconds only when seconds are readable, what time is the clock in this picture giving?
12.07
